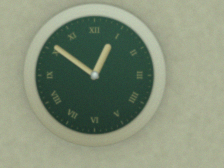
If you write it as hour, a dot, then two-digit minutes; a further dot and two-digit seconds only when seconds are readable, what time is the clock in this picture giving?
12.51
